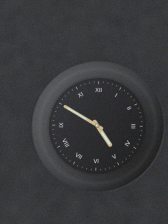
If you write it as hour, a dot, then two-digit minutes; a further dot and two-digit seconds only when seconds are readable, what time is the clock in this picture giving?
4.50
